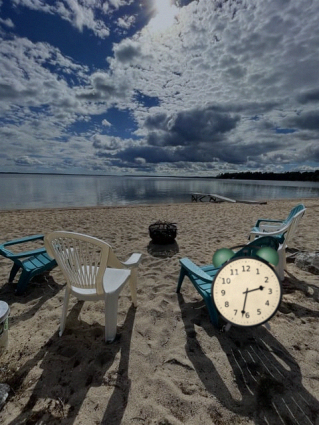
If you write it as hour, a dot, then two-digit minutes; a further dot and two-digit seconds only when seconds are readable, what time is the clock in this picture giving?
2.32
